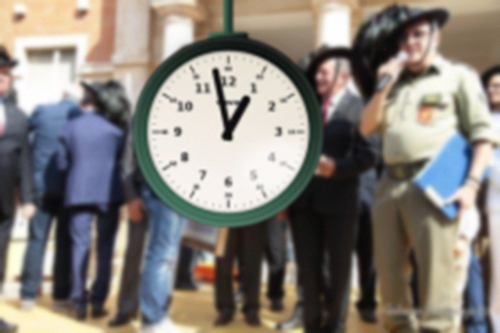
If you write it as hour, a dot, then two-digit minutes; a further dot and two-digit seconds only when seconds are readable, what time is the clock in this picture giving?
12.58
